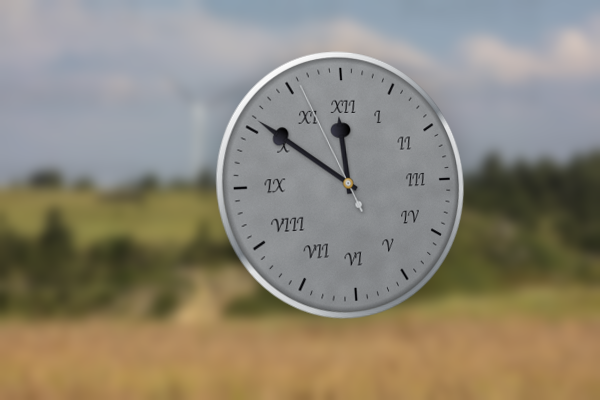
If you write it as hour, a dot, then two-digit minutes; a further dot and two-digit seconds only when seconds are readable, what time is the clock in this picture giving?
11.50.56
